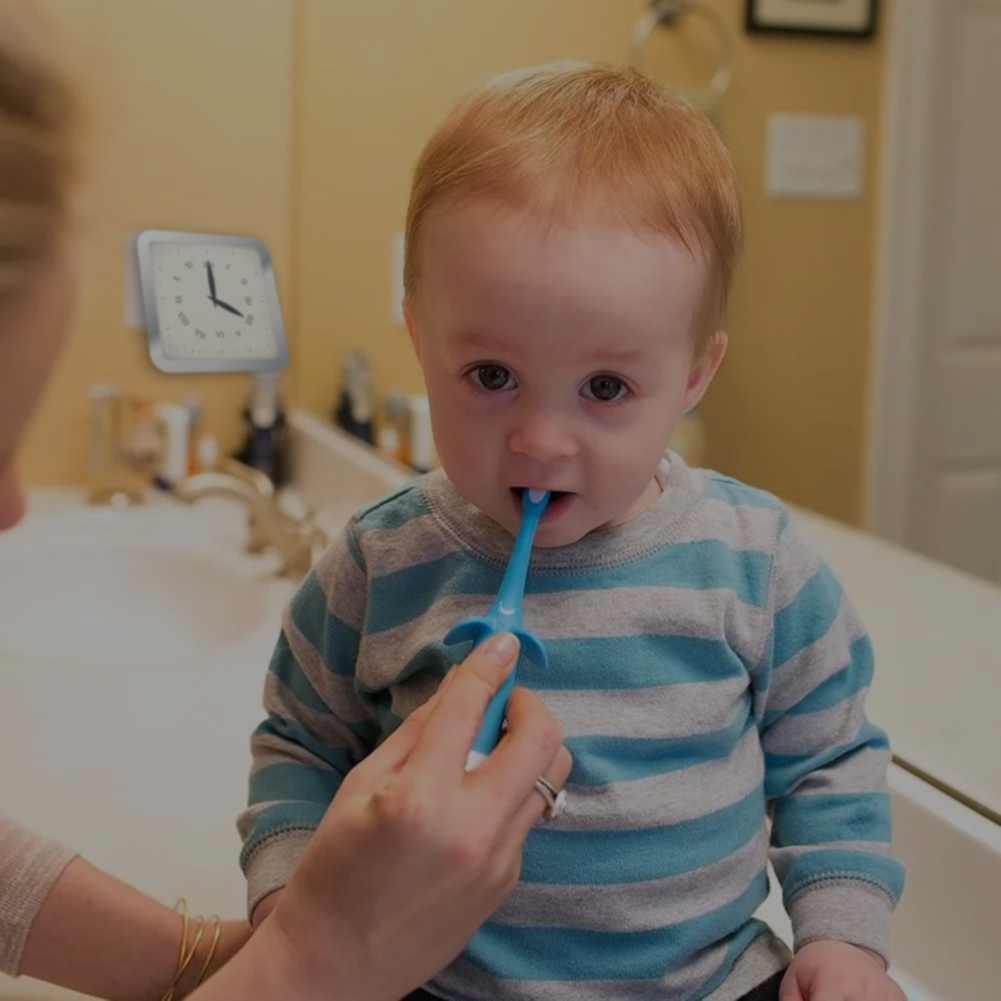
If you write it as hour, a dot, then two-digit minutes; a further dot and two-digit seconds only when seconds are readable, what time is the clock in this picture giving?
4.00
